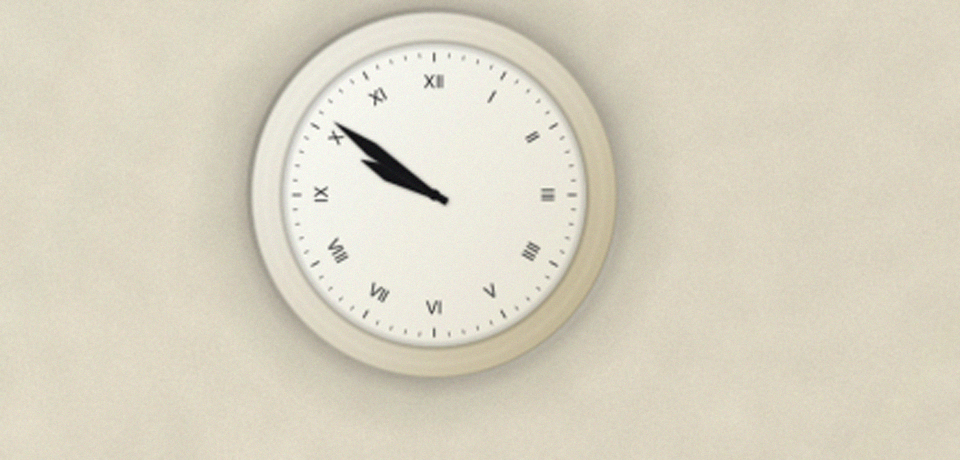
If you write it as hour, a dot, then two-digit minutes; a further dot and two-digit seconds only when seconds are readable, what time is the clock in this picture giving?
9.51
